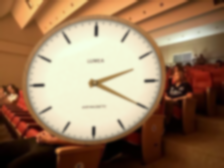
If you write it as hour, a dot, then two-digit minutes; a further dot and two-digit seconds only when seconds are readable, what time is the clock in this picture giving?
2.20
